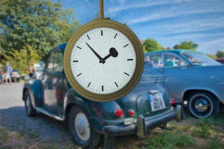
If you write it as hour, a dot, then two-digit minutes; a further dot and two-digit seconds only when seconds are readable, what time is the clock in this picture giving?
1.53
